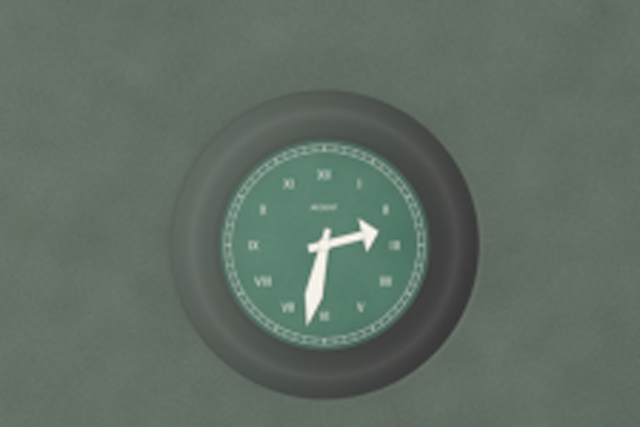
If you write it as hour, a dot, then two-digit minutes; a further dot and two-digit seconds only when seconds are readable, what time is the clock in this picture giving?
2.32
